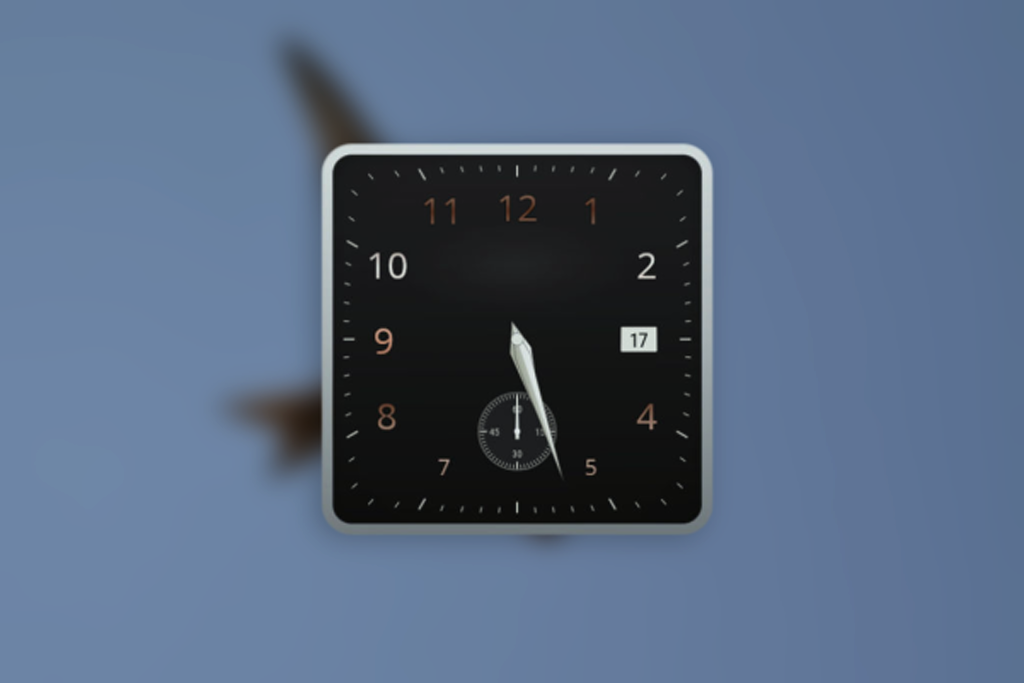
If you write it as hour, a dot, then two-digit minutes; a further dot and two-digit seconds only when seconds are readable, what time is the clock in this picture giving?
5.27
